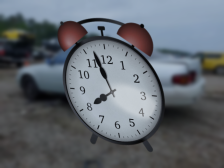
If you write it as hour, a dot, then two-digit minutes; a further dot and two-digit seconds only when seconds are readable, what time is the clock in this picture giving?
7.57
